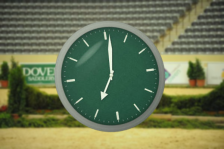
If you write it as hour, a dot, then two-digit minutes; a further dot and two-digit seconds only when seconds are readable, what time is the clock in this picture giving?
7.01
